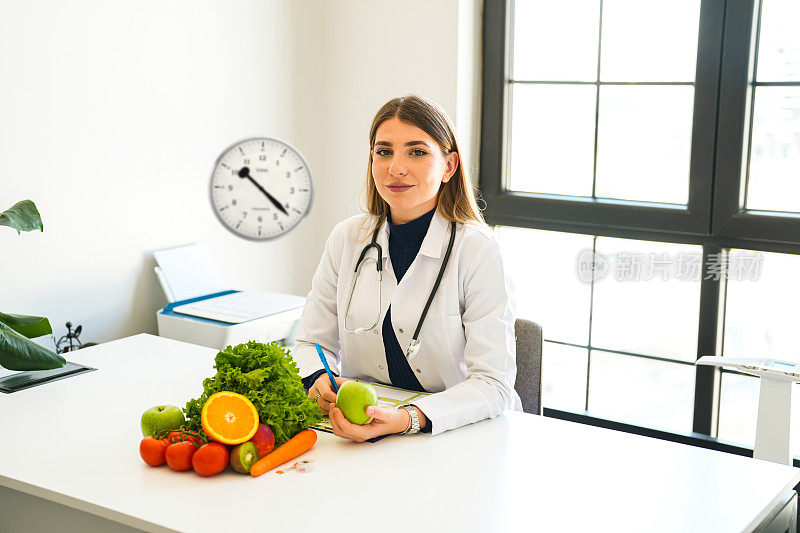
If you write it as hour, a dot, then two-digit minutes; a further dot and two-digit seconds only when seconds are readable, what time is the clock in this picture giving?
10.22
